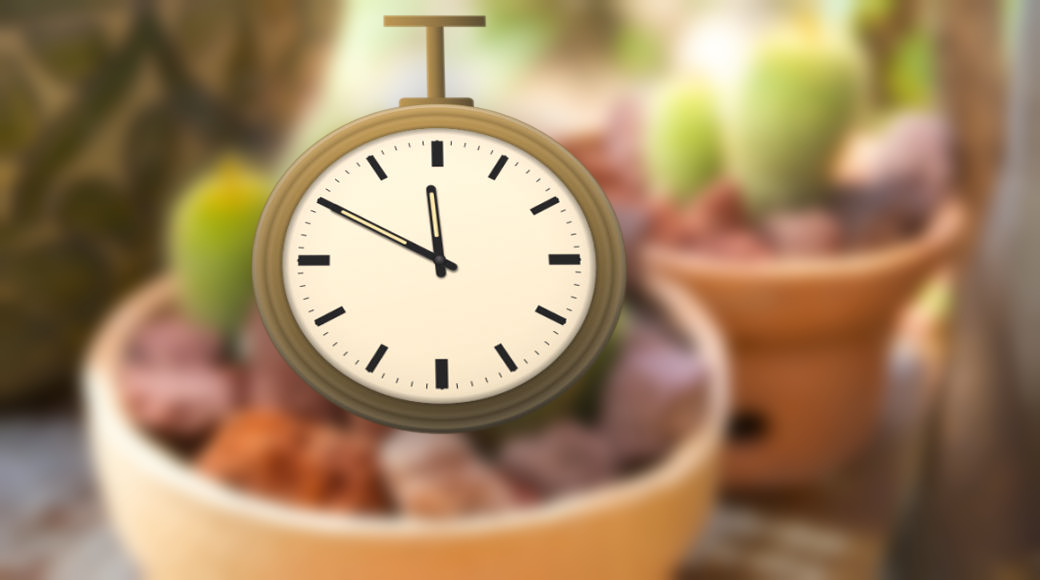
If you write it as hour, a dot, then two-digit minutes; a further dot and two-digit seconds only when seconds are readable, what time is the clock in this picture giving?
11.50
